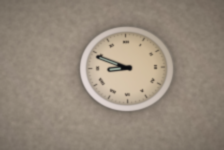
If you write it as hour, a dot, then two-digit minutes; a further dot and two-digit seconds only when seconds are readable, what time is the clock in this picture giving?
8.49
